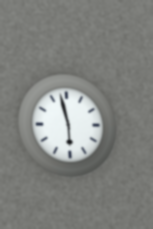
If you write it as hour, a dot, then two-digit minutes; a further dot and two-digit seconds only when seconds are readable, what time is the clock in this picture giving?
5.58
